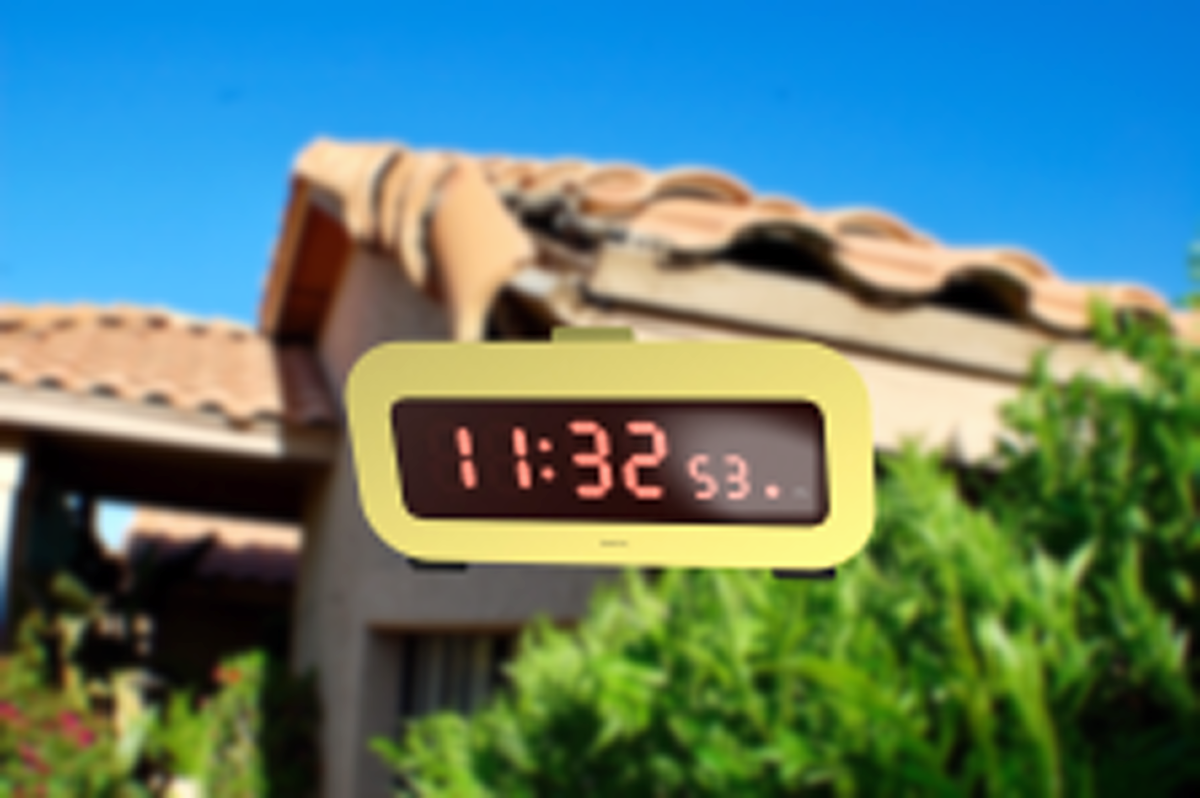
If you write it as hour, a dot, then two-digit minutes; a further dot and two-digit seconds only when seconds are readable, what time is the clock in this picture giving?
11.32.53
